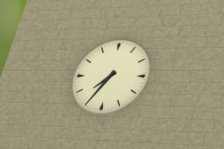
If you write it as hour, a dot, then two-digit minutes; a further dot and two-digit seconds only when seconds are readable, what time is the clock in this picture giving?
7.35
